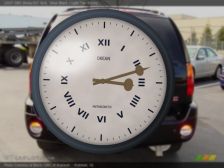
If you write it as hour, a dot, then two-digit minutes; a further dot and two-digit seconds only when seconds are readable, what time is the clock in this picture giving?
3.12
